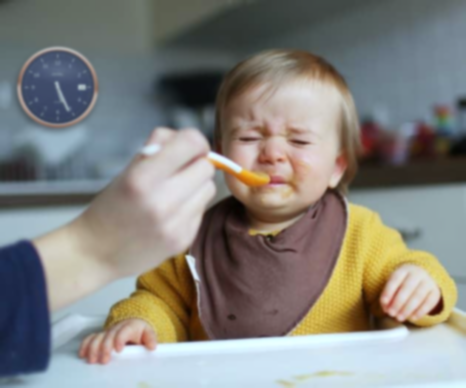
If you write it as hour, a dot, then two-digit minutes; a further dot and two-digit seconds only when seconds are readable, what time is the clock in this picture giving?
5.26
